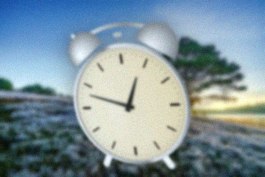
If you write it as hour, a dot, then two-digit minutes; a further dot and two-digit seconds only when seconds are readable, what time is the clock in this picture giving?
12.48
